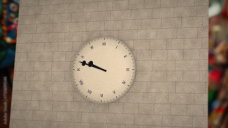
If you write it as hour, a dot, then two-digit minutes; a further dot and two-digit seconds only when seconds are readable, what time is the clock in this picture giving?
9.48
